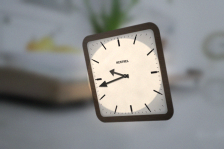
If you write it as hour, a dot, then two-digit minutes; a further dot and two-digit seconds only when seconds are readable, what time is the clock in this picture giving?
9.43
